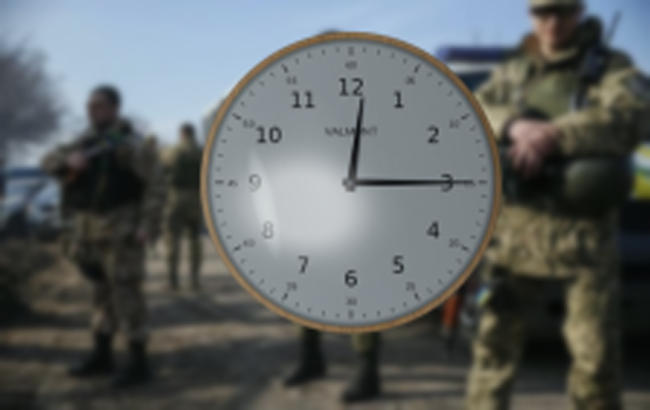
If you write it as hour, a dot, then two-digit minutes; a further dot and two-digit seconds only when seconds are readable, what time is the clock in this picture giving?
12.15
